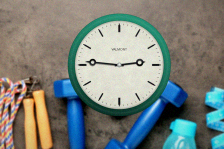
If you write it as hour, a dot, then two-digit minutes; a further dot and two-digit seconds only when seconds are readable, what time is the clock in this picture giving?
2.46
